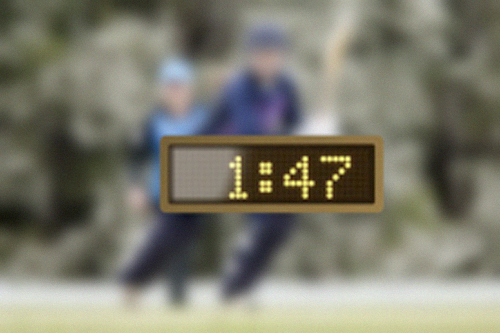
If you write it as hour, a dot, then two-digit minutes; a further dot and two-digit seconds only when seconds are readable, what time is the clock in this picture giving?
1.47
